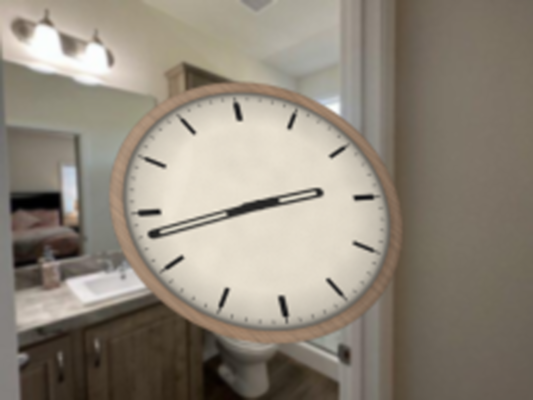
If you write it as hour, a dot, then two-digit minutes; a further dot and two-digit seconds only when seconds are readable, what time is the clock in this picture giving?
2.43
